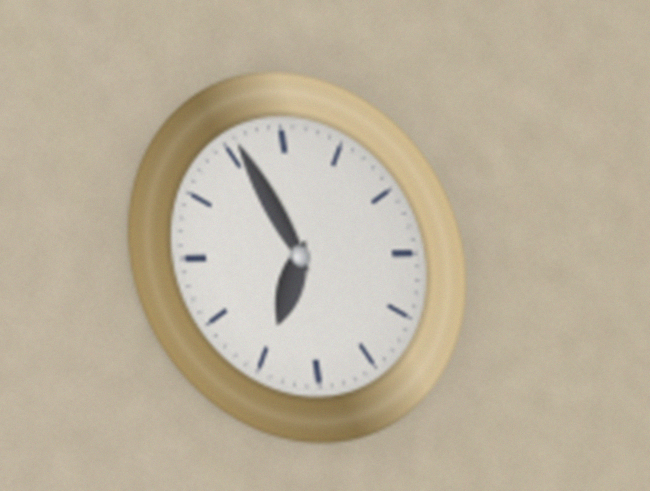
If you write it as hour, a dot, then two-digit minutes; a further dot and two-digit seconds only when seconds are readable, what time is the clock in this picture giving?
6.56
